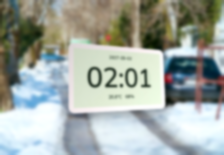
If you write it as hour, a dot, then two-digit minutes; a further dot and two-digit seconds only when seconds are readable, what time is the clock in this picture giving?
2.01
